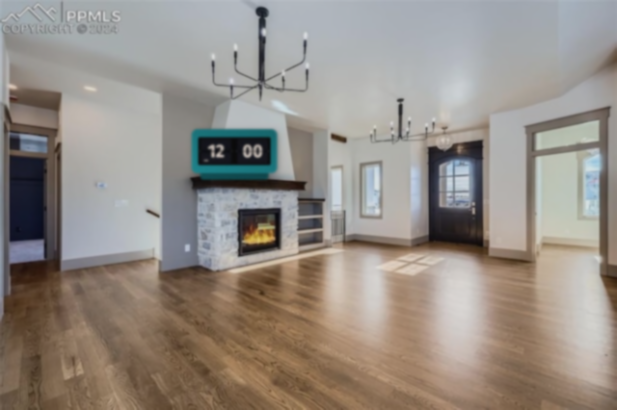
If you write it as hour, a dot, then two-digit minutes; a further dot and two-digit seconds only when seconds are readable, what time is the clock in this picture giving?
12.00
